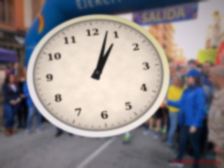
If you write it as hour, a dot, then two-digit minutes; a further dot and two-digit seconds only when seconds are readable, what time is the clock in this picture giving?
1.03
